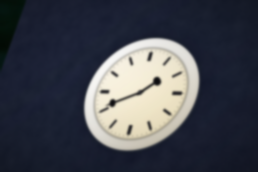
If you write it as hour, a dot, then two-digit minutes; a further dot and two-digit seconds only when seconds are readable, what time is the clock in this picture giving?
1.41
